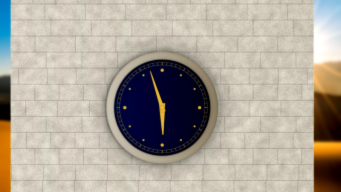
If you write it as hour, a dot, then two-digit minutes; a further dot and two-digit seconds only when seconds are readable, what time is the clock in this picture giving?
5.57
